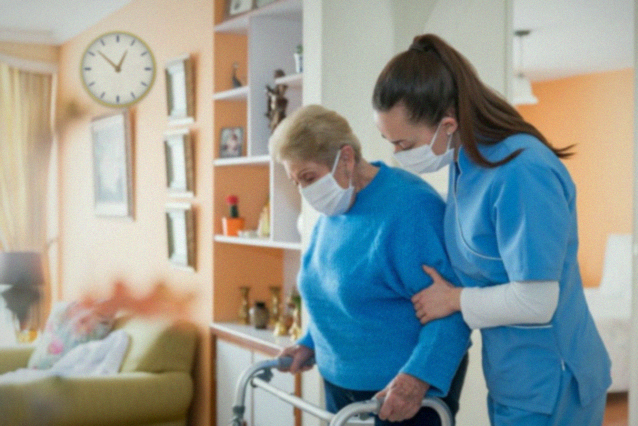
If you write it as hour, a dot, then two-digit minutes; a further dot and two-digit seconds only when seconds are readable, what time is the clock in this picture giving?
12.52
